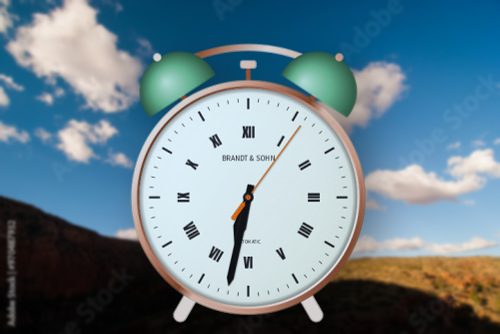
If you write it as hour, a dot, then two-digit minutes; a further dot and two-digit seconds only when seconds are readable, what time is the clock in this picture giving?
6.32.06
